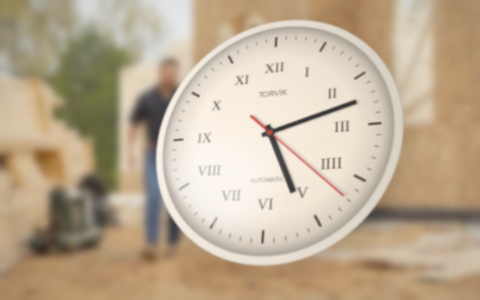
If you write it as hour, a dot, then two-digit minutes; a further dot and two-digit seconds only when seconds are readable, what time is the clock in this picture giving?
5.12.22
